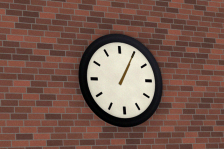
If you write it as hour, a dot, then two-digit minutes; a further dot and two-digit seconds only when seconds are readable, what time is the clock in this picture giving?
1.05
